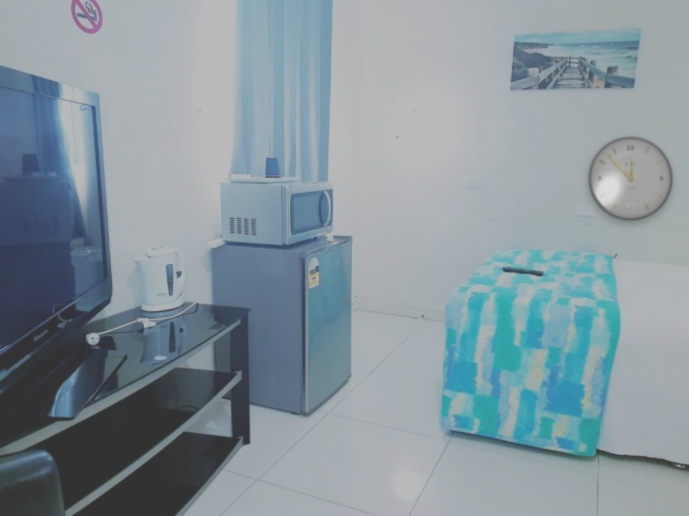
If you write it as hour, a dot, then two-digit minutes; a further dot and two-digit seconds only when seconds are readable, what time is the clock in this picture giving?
11.53
